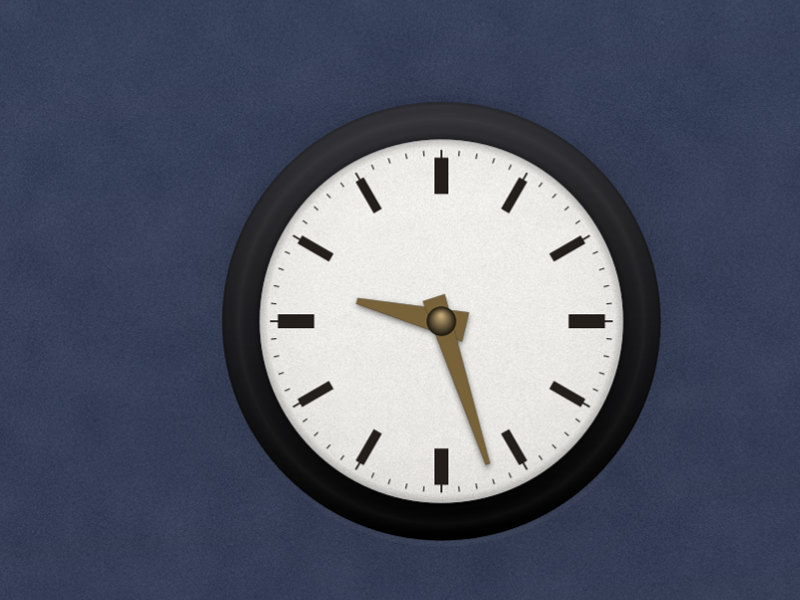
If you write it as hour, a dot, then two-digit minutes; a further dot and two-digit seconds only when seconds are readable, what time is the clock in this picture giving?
9.27
